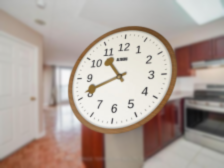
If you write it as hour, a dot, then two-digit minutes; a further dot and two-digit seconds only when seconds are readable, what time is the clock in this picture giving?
10.41
